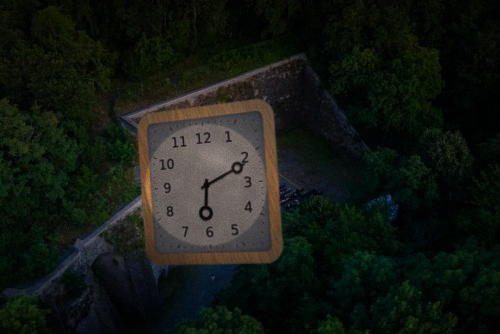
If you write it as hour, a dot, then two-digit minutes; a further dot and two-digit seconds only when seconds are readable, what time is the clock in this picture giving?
6.11
